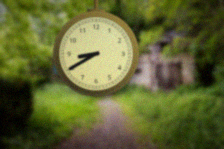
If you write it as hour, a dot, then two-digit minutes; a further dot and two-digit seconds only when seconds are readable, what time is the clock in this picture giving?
8.40
